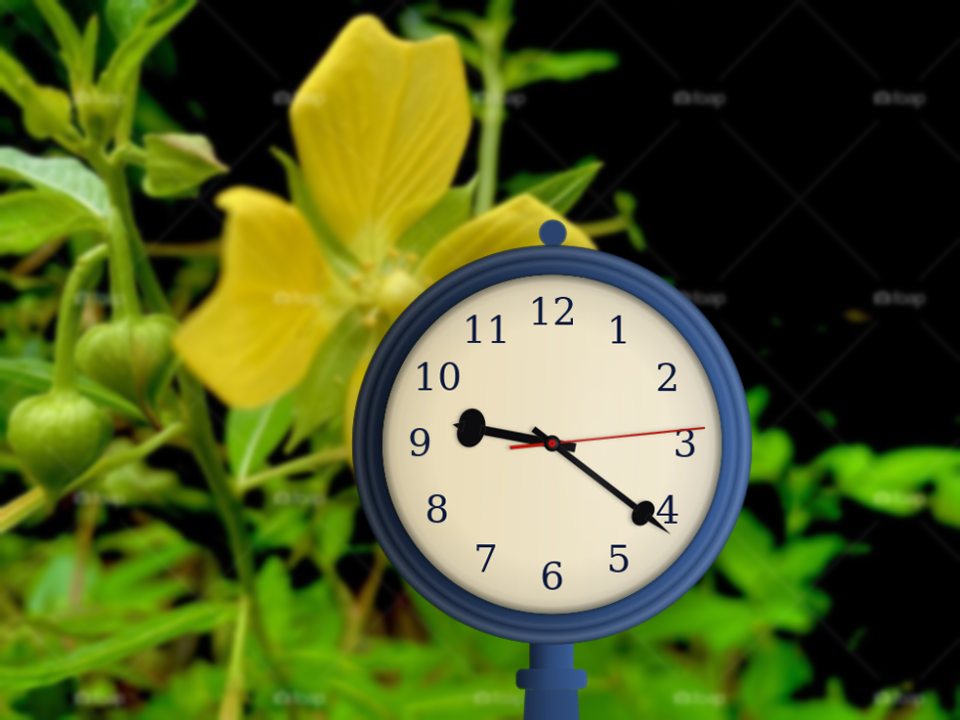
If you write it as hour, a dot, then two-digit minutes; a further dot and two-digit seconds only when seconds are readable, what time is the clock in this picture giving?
9.21.14
